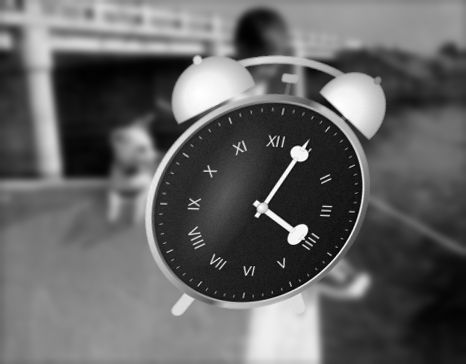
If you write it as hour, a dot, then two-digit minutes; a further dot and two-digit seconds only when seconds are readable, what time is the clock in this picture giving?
4.04
